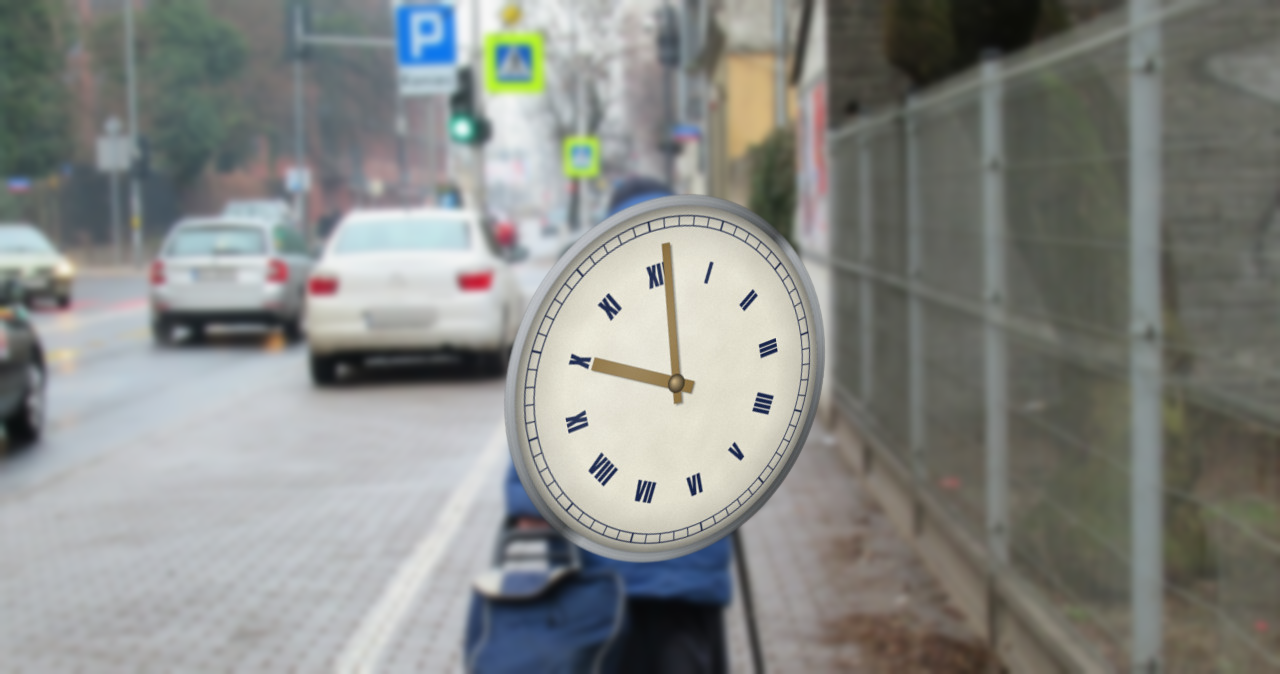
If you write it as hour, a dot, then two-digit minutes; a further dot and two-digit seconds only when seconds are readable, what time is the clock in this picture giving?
10.01
